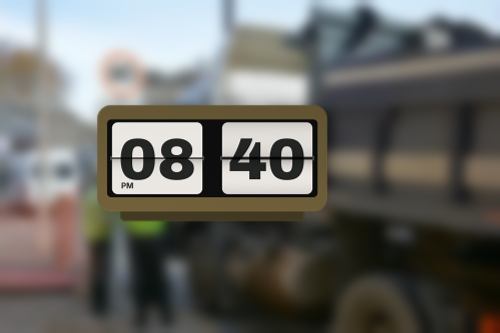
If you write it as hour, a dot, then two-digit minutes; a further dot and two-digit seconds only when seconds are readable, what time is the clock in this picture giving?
8.40
